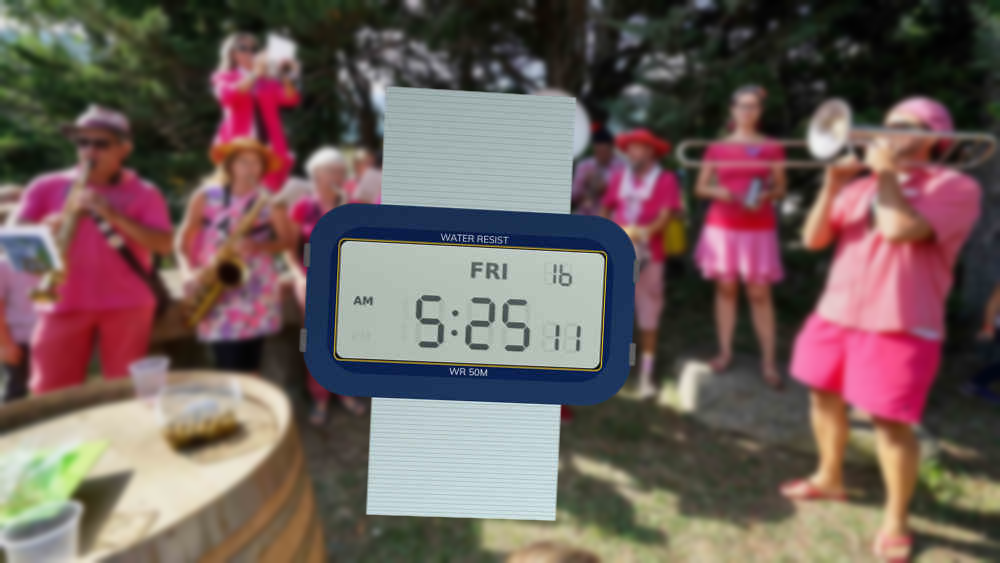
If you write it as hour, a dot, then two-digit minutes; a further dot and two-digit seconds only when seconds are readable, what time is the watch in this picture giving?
5.25.11
